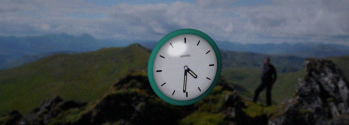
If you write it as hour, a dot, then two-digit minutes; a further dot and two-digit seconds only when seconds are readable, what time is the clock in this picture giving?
4.31
